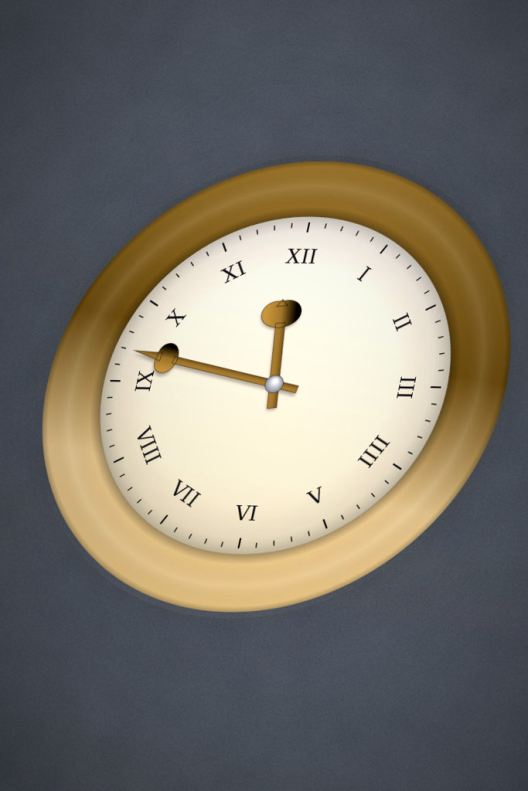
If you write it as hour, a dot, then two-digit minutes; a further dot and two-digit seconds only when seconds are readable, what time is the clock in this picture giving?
11.47
